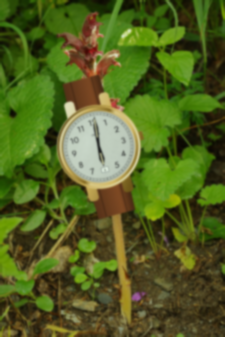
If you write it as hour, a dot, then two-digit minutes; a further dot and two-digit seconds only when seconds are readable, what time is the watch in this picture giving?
6.01
